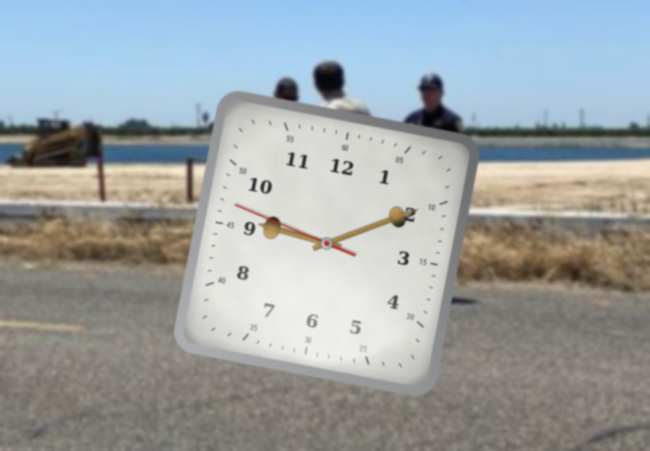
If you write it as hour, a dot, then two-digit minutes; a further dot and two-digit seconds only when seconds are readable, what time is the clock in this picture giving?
9.09.47
